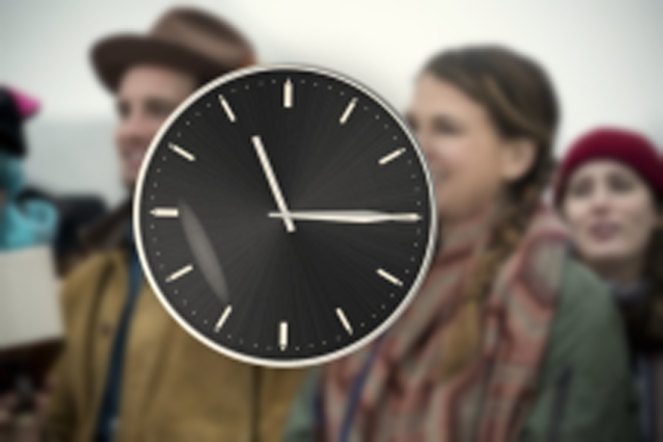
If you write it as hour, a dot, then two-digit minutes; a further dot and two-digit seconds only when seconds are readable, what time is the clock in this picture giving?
11.15
